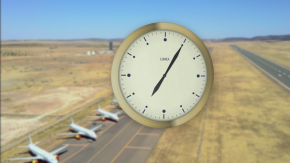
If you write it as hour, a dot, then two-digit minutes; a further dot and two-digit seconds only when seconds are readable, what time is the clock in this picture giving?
7.05
